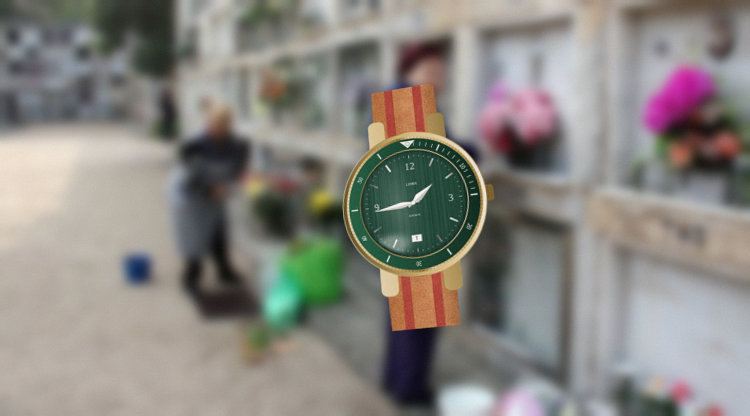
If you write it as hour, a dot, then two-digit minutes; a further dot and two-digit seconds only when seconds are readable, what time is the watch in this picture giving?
1.44
